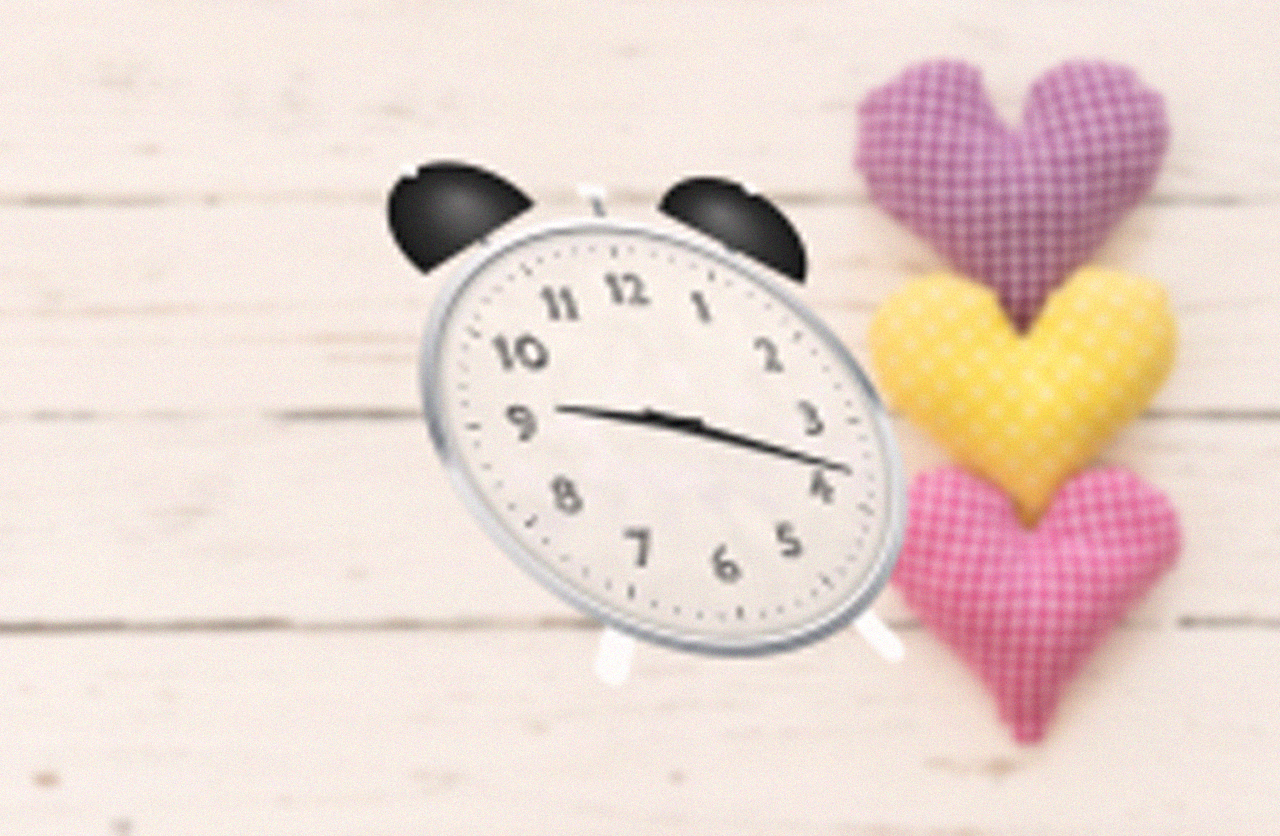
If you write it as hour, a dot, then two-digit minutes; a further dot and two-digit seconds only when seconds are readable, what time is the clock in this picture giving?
9.18
